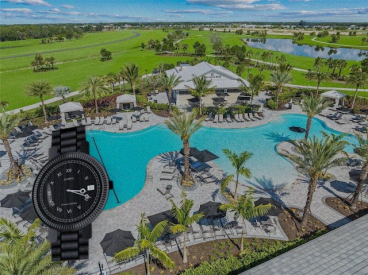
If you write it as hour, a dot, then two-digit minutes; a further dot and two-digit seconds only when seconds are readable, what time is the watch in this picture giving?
3.19
